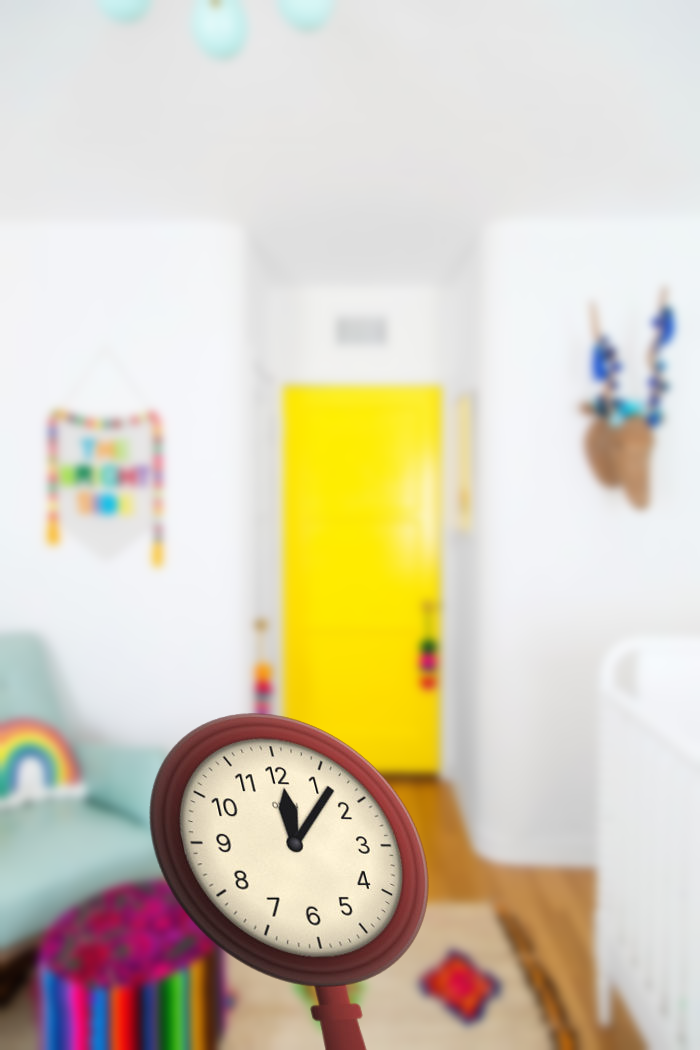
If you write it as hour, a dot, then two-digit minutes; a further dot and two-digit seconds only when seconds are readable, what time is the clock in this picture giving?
12.07
